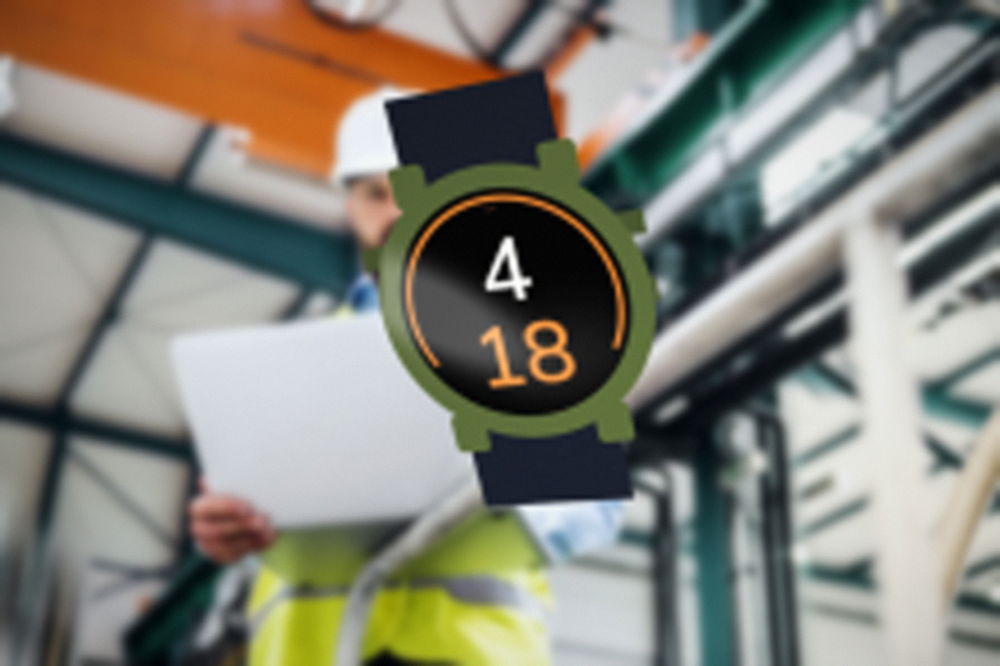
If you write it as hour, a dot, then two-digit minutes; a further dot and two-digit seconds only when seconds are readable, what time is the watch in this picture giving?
4.18
